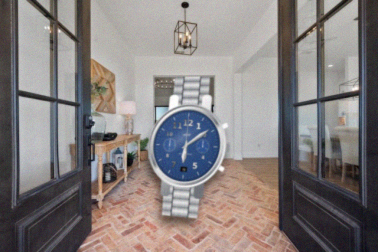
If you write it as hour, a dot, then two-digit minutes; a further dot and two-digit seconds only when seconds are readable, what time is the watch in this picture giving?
6.09
